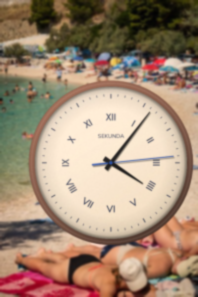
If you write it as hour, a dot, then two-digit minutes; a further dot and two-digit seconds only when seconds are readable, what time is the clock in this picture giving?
4.06.14
